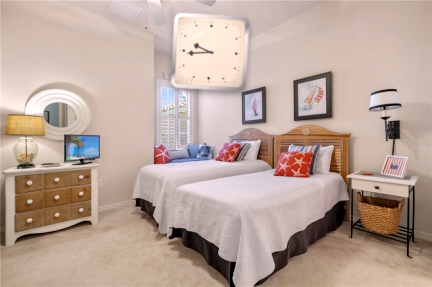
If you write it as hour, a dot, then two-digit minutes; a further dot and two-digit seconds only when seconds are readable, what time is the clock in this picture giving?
9.44
